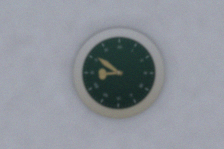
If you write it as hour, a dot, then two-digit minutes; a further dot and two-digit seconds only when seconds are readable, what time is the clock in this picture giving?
8.51
